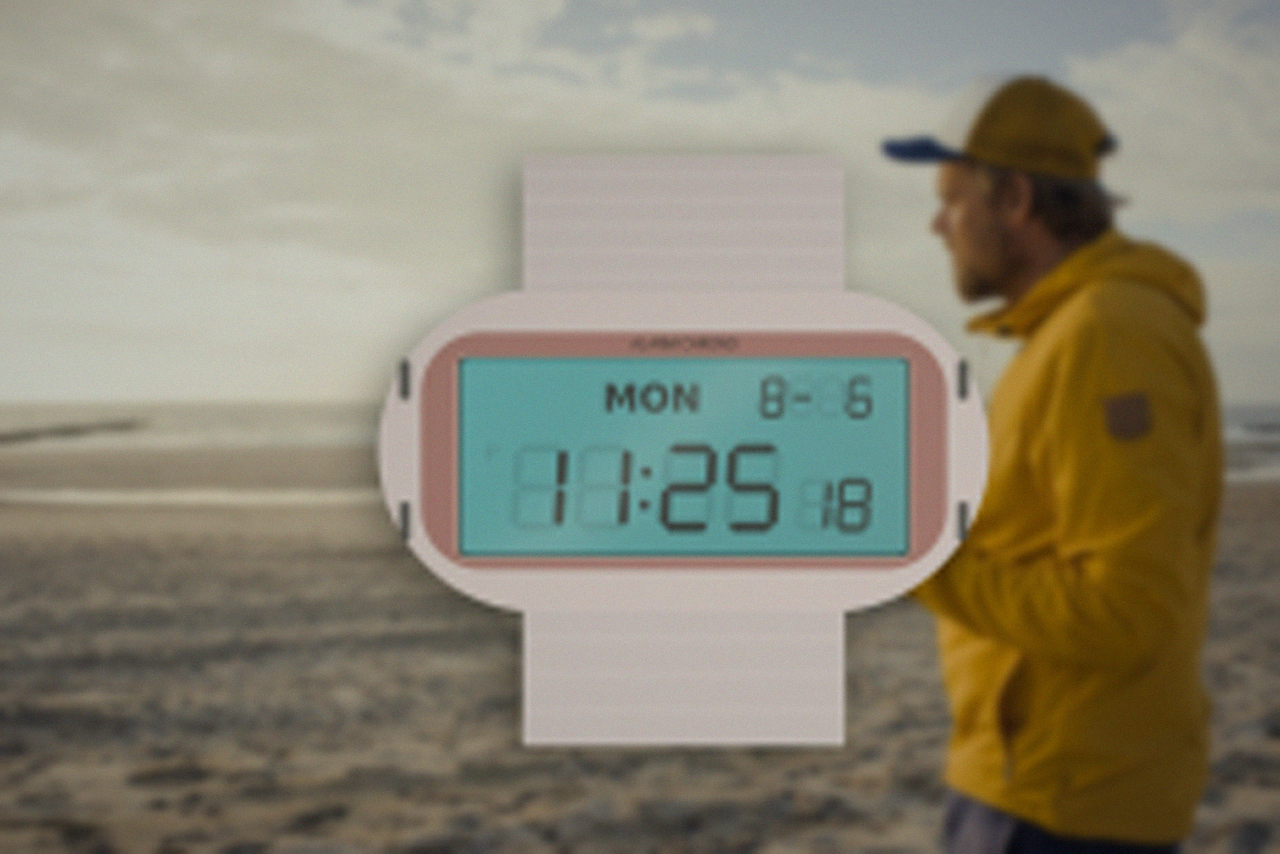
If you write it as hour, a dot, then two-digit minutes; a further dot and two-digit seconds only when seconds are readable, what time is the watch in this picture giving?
11.25.18
